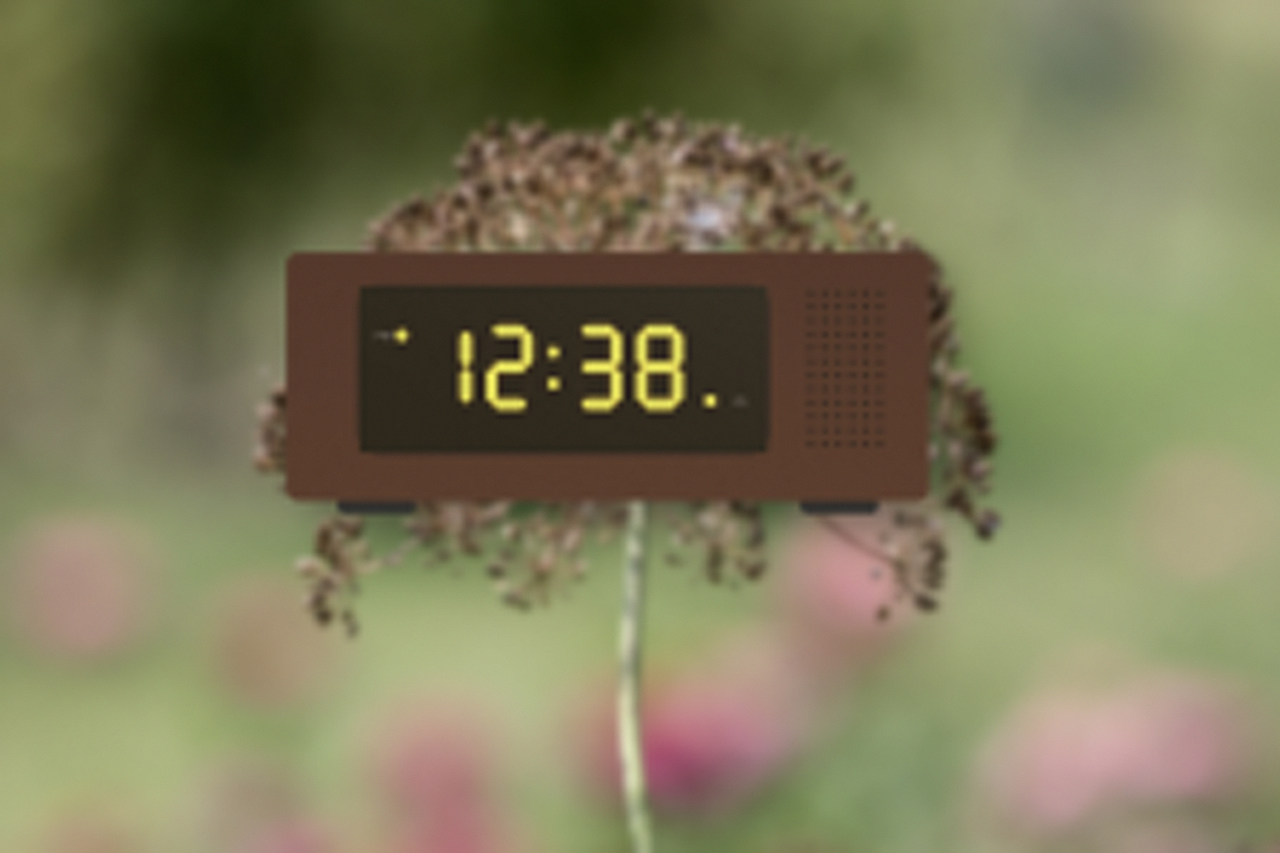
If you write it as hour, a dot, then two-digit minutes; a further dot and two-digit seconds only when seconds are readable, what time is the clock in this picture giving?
12.38
